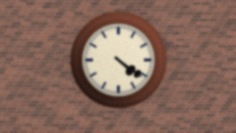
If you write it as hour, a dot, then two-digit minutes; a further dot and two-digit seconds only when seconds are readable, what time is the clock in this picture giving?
4.21
